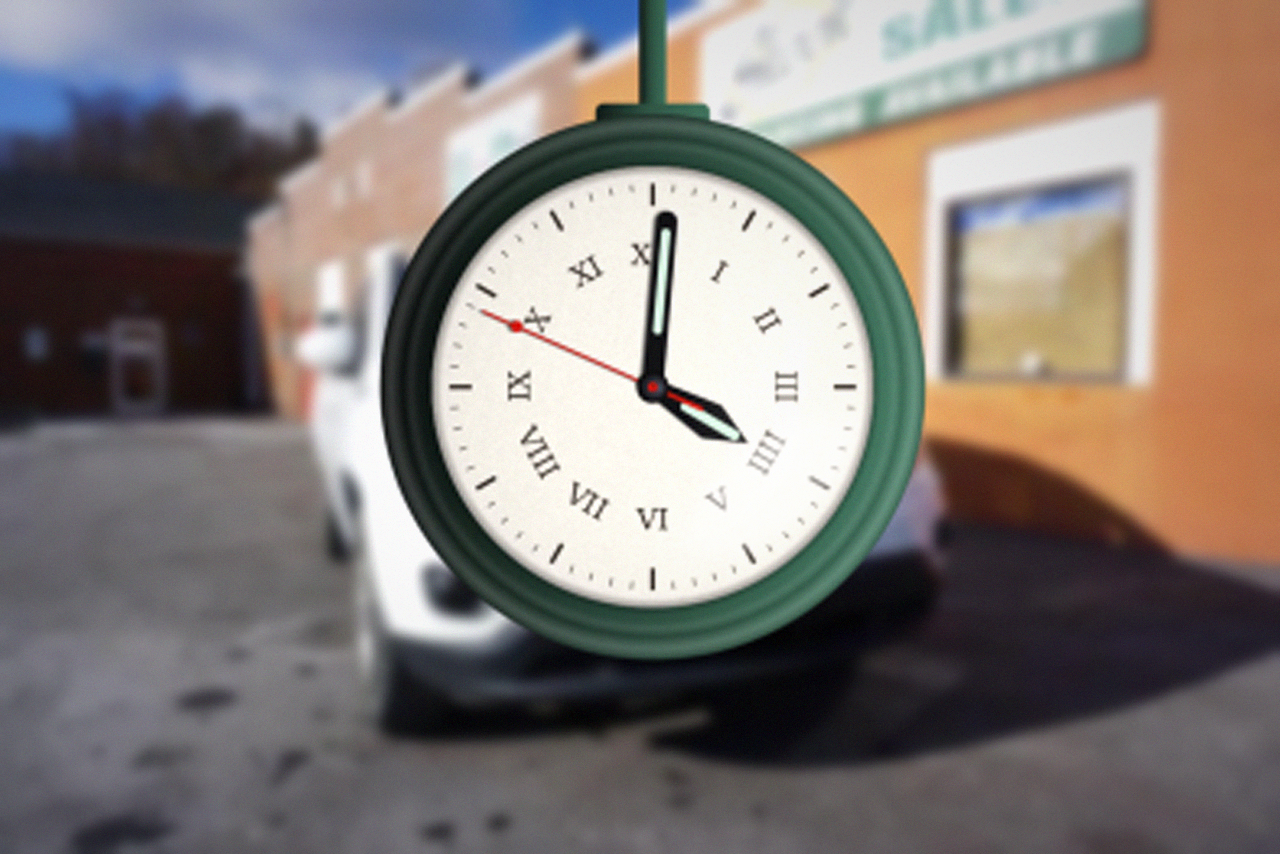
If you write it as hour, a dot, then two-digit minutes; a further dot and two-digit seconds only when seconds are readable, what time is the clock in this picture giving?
4.00.49
